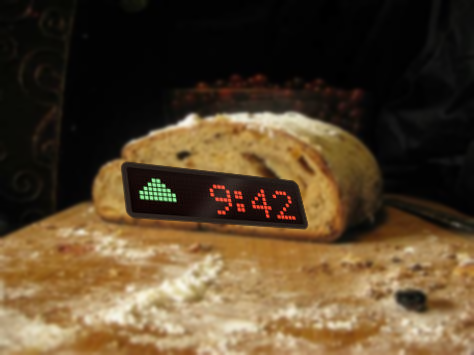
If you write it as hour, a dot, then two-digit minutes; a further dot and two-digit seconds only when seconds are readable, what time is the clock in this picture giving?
9.42
